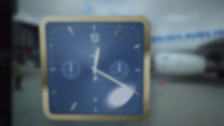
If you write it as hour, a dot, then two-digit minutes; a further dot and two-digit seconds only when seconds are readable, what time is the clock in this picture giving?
12.20
